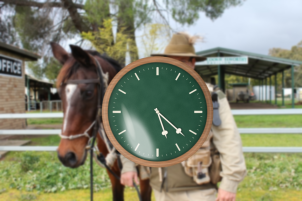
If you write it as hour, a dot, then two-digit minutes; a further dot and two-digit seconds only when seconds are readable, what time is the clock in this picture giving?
5.22
